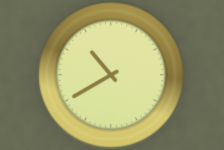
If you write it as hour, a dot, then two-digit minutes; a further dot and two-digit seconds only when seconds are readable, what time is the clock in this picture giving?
10.40
